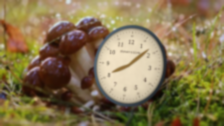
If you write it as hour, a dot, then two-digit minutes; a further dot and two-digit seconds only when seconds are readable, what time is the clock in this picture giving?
8.08
